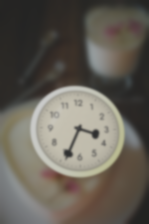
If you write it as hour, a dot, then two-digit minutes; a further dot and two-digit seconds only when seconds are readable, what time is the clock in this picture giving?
3.34
